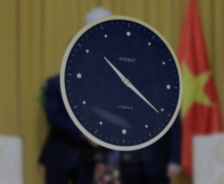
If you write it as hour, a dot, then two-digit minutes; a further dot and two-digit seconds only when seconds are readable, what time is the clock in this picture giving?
10.21
